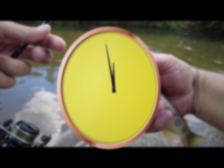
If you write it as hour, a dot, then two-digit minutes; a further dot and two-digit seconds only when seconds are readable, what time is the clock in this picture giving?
11.58
